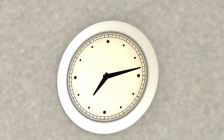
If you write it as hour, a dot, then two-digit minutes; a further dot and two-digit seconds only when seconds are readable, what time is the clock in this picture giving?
7.13
